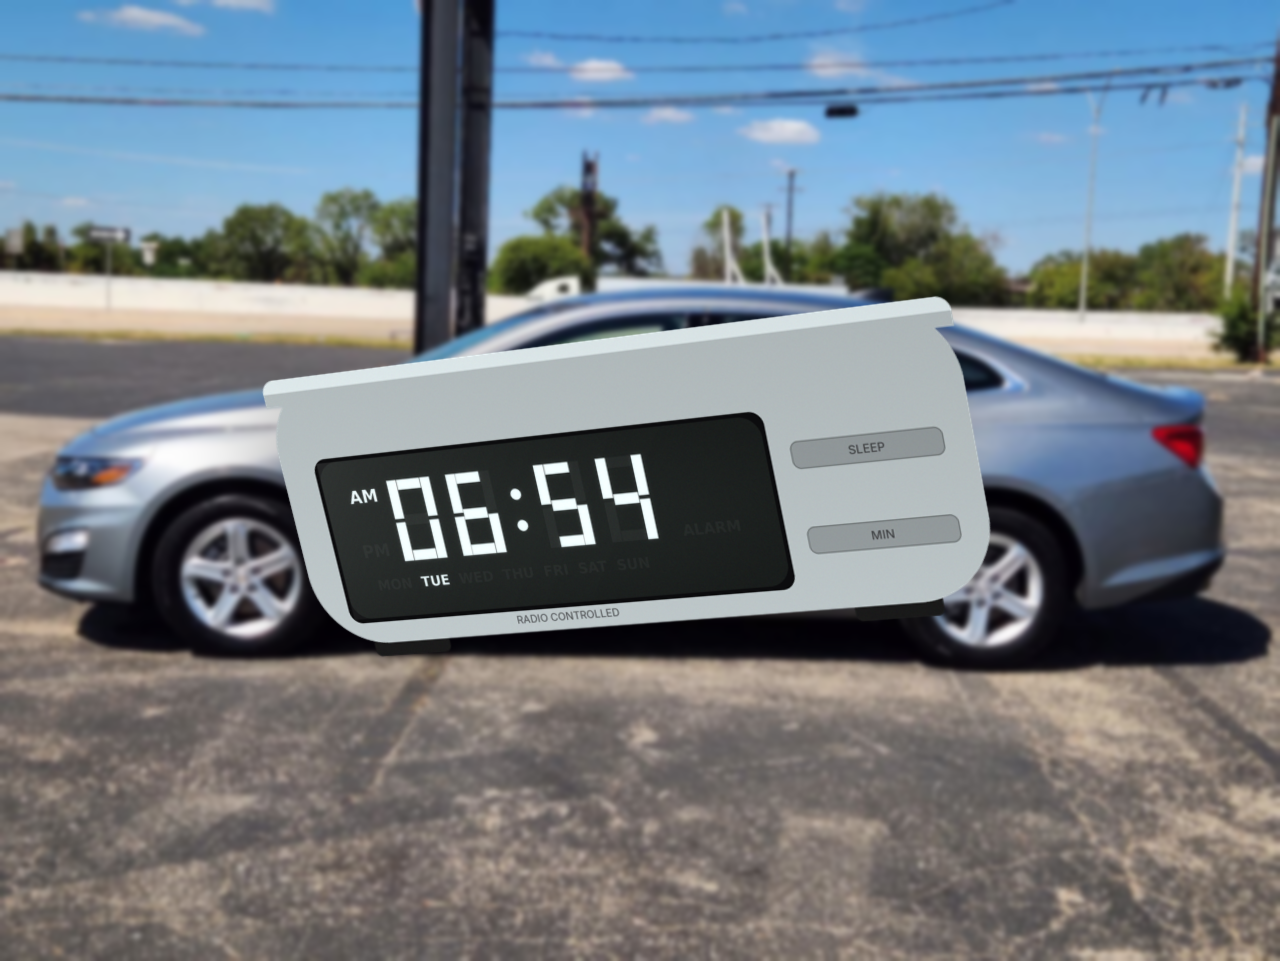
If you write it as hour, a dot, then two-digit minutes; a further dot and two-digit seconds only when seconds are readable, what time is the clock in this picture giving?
6.54
